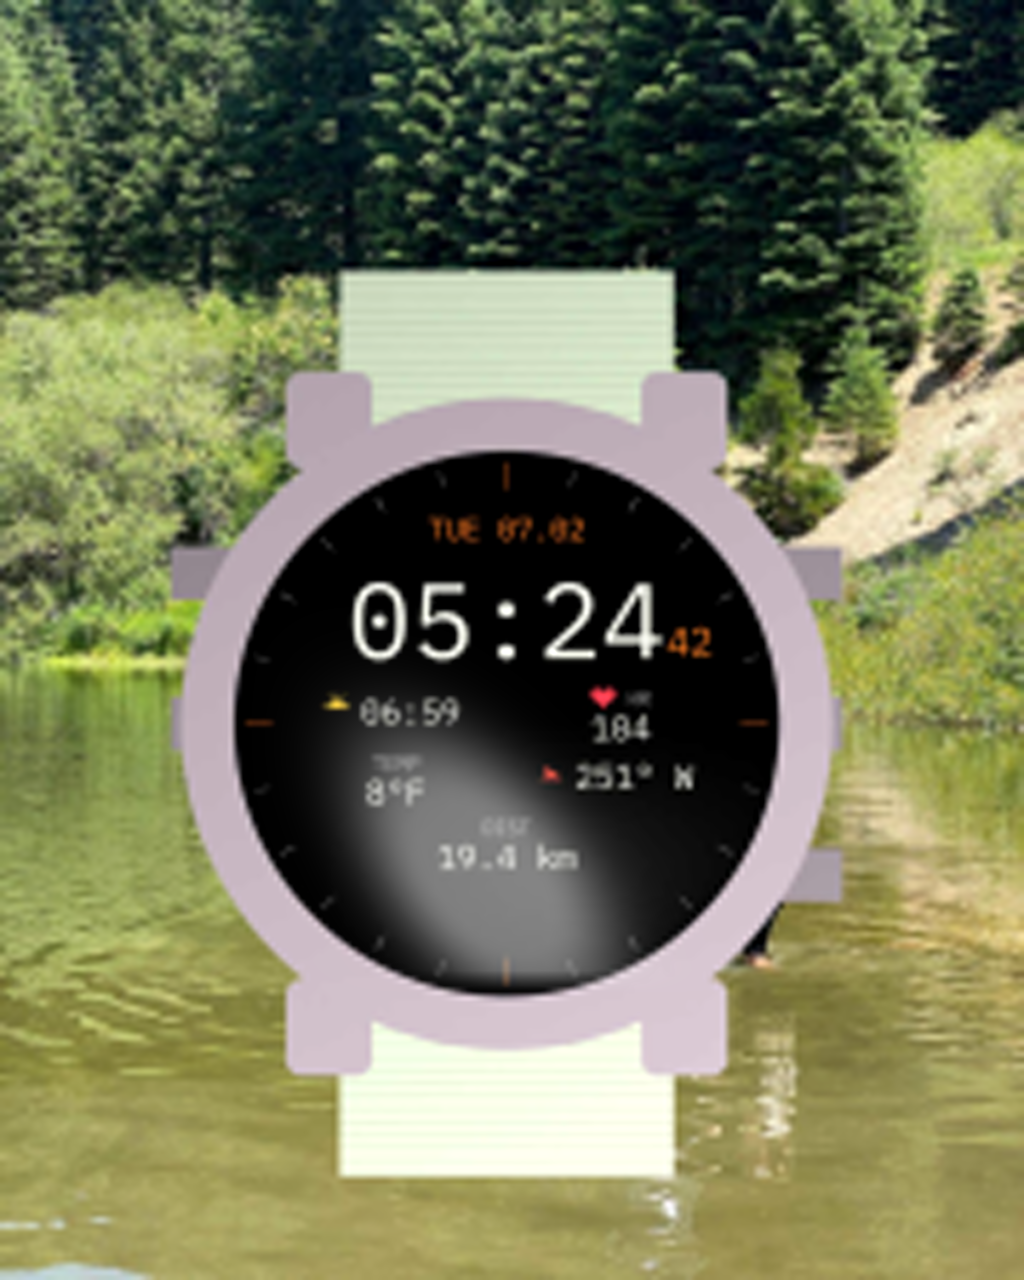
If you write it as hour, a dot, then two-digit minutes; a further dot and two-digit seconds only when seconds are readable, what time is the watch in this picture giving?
5.24
